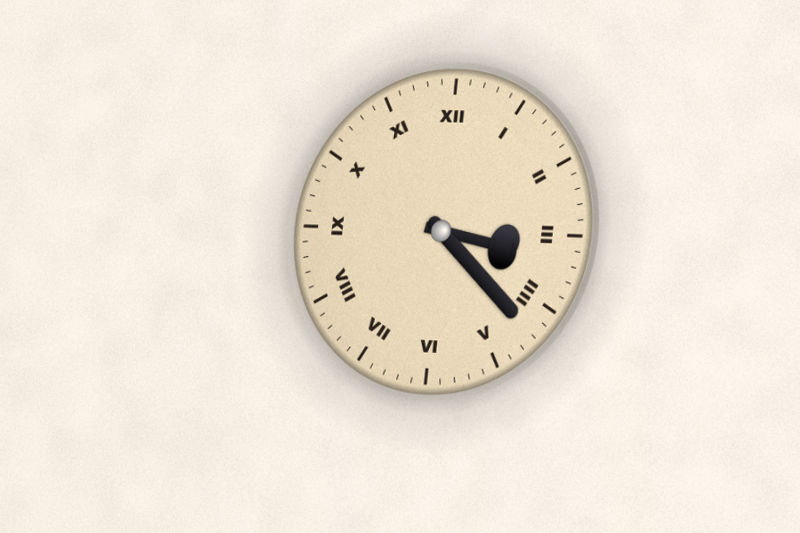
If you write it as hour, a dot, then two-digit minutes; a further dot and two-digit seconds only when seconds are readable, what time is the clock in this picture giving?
3.22
